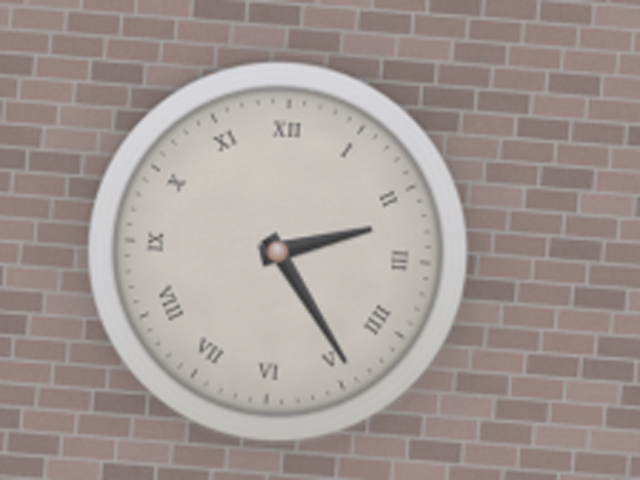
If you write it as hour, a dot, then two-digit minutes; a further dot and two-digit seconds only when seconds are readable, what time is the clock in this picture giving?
2.24
